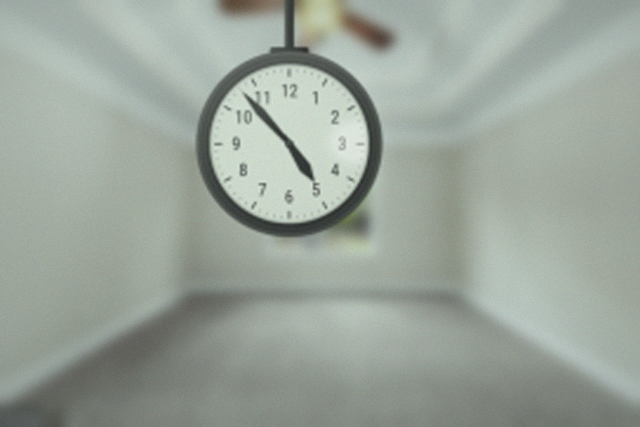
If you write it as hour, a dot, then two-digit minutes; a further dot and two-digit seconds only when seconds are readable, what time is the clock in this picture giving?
4.53
